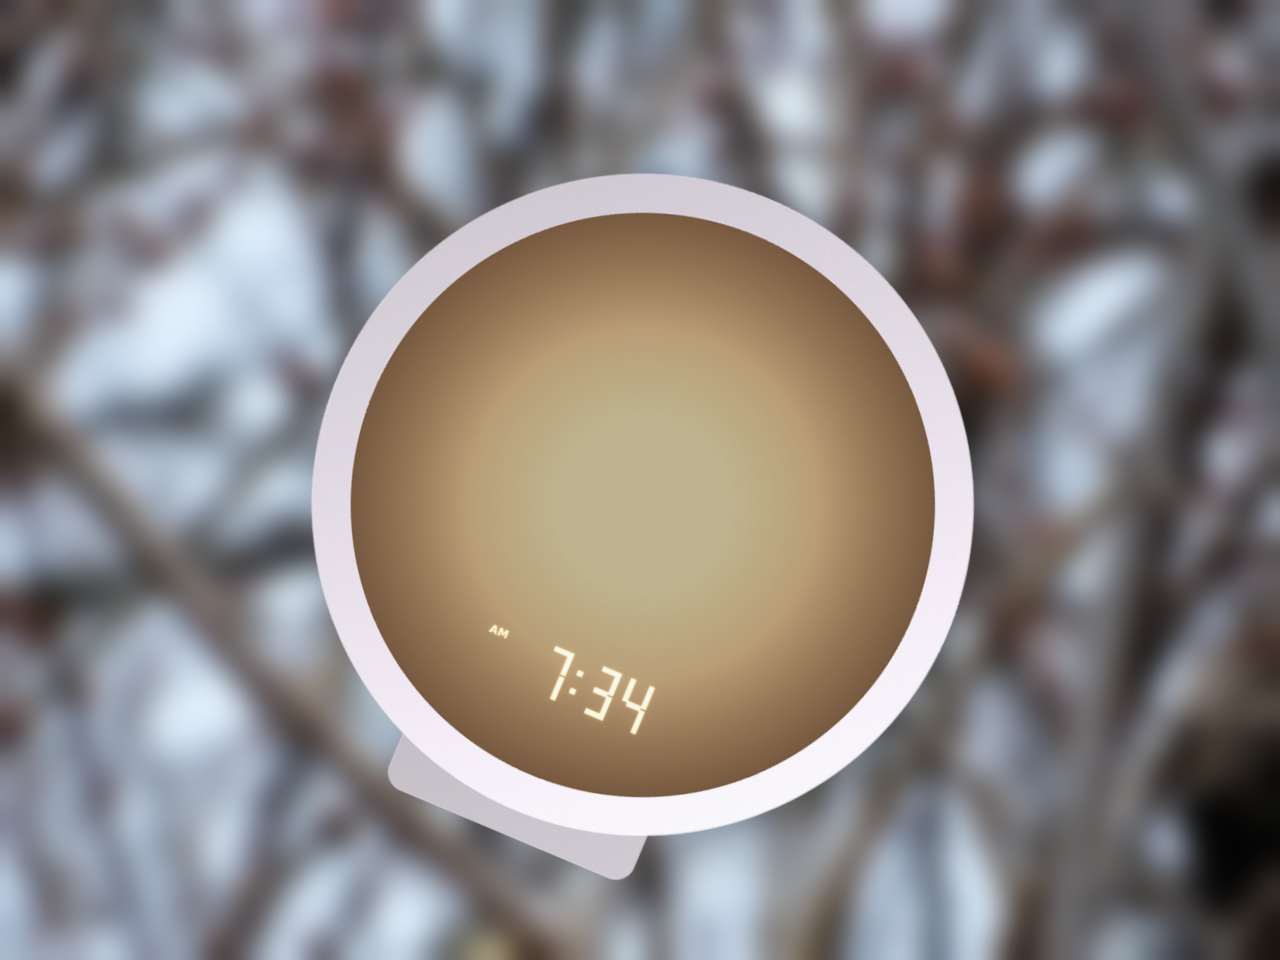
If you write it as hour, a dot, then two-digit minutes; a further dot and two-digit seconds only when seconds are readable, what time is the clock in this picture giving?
7.34
